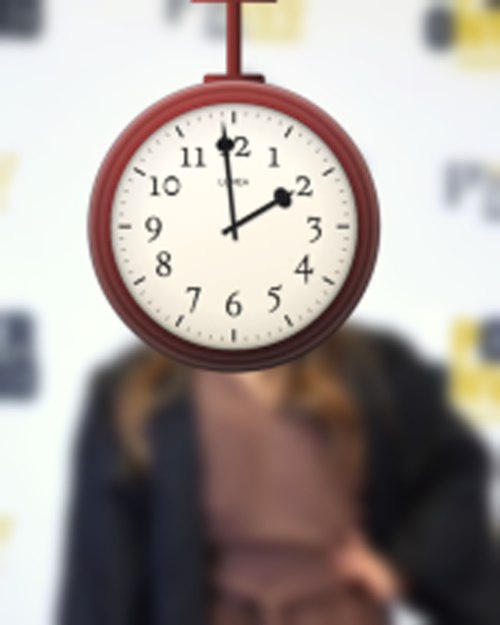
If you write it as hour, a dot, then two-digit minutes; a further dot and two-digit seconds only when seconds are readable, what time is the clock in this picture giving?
1.59
